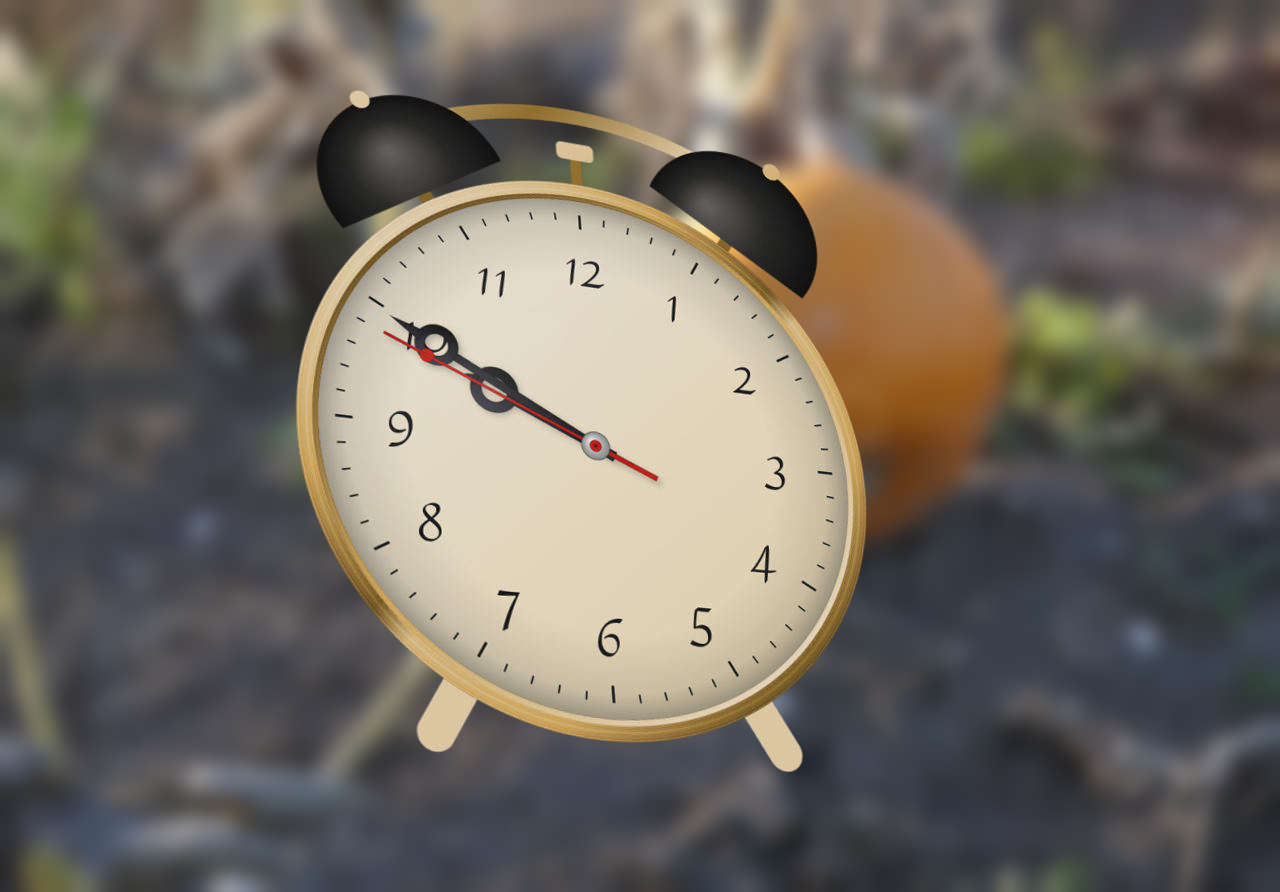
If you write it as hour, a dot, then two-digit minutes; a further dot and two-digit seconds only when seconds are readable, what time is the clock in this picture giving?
9.49.49
